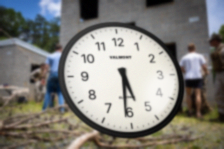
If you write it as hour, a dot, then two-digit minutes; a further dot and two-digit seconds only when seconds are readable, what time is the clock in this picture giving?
5.31
